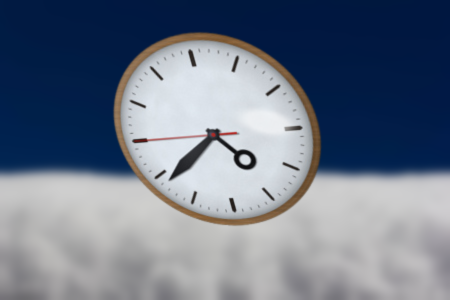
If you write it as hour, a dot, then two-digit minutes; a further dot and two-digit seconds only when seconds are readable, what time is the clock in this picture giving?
4.38.45
